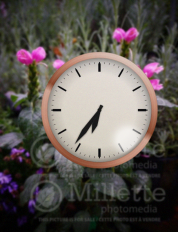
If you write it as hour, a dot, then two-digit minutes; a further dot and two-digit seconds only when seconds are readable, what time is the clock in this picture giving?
6.36
